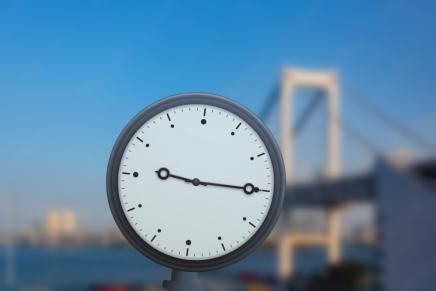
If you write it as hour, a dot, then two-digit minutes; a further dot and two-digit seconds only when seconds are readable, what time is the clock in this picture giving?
9.15
